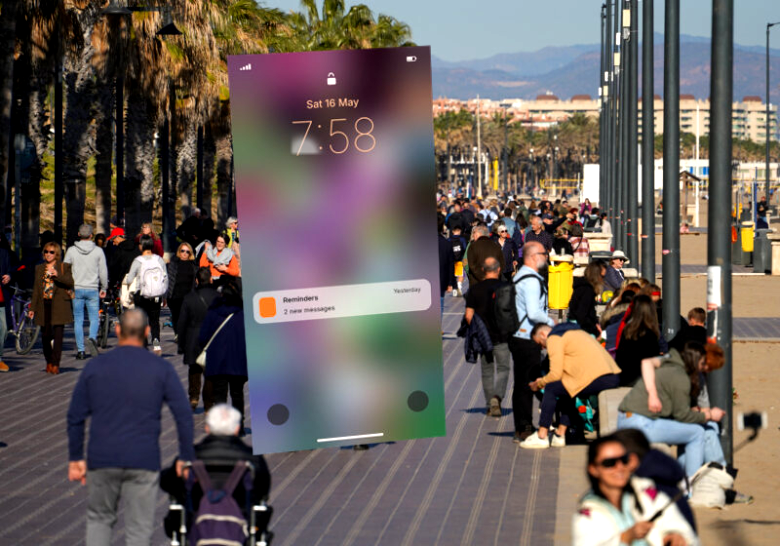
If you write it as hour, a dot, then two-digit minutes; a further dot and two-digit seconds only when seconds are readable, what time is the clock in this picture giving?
7.58
